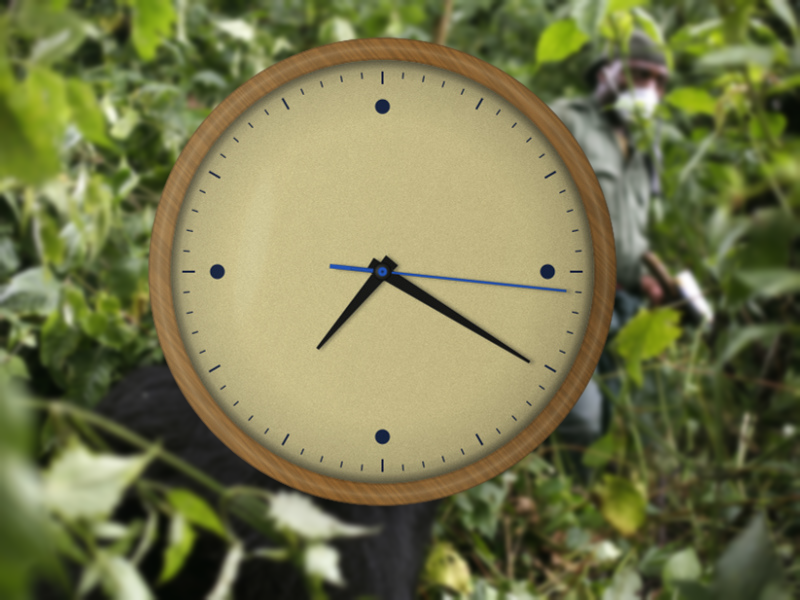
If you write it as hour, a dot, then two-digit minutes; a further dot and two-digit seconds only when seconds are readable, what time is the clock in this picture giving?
7.20.16
